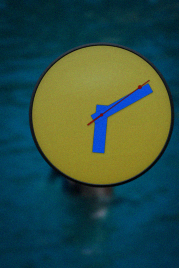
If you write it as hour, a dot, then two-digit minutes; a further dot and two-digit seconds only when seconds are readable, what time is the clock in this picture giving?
6.10.09
